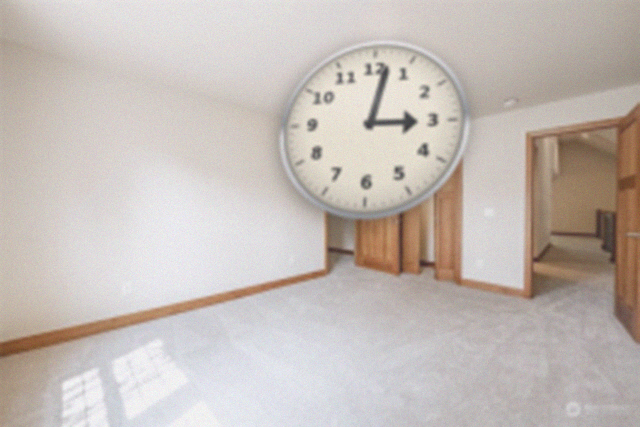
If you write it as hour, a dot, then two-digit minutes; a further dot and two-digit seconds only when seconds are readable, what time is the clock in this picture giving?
3.02
